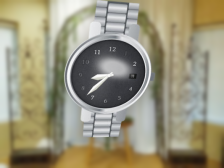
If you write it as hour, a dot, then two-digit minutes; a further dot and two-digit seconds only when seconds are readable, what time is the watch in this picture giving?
8.37
